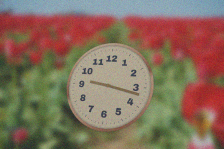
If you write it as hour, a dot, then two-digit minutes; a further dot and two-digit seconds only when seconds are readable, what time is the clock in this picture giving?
9.17
